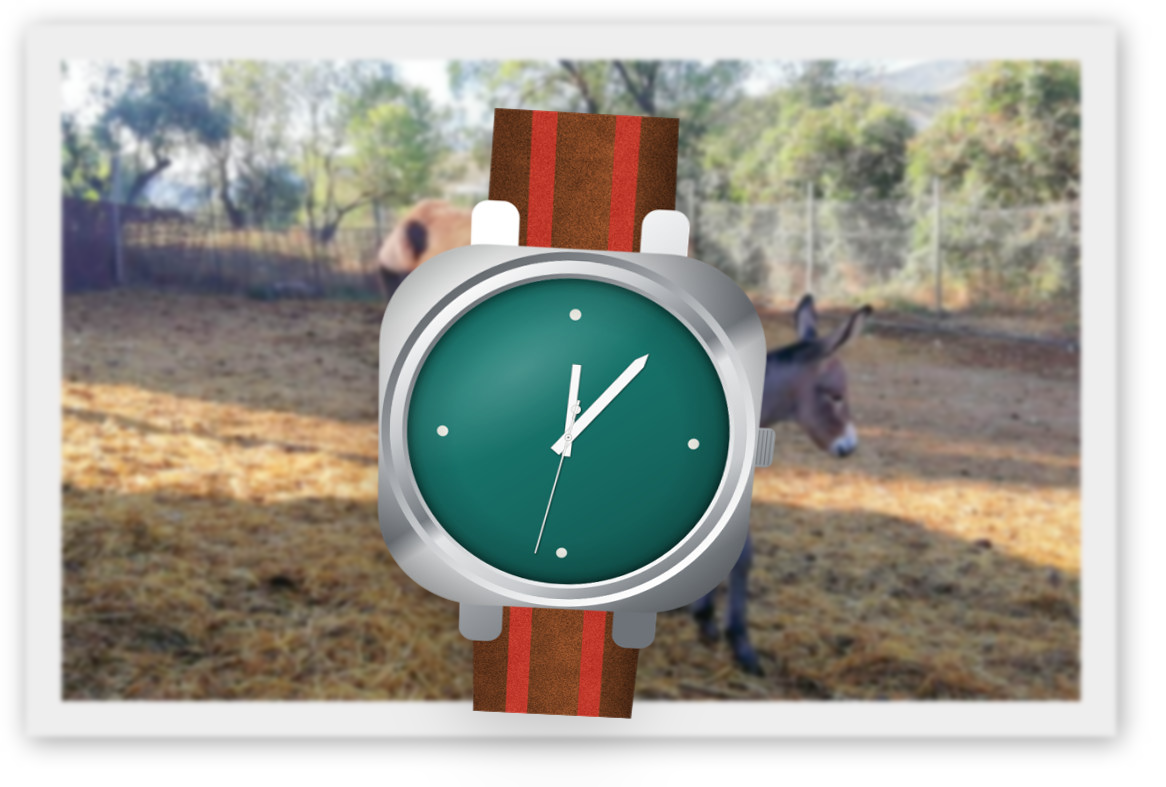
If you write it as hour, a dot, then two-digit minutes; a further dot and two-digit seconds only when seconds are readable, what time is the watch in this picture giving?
12.06.32
